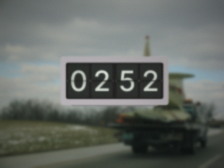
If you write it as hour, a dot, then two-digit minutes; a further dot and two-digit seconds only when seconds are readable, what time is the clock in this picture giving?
2.52
